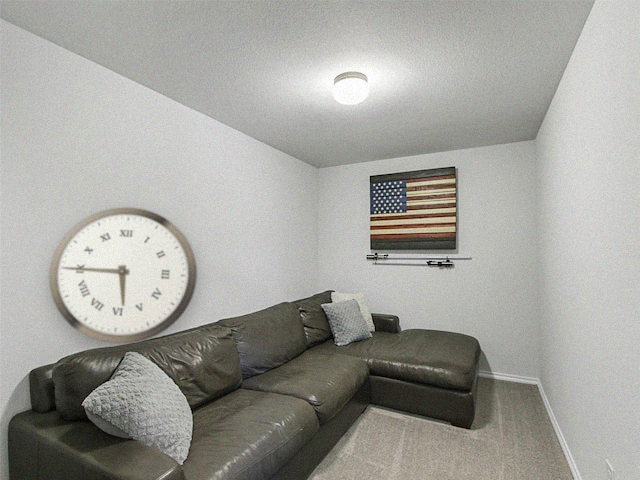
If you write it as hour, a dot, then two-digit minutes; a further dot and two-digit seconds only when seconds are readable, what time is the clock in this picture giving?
5.45
